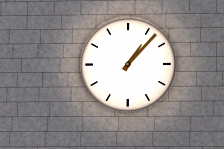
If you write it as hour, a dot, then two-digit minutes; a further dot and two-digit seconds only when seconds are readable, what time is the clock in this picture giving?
1.07
